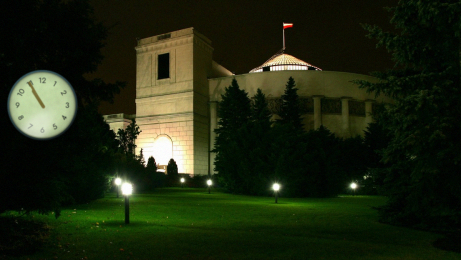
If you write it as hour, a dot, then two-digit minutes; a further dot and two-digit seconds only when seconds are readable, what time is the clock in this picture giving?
10.55
